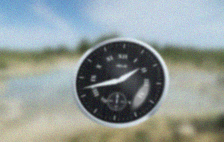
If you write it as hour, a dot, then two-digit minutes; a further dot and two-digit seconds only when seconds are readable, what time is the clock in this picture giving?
1.42
